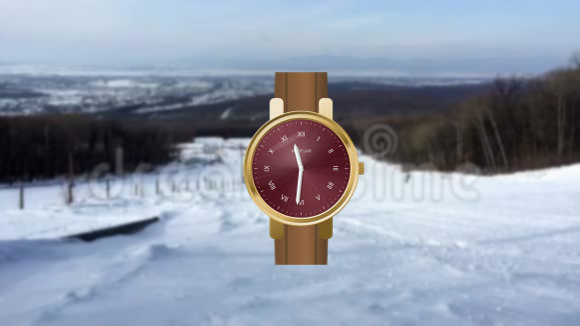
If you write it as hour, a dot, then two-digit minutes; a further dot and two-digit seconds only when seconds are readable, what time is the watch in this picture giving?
11.31
